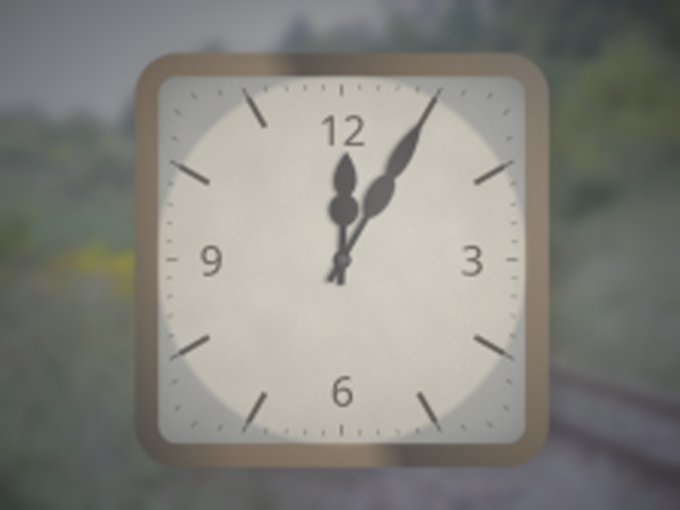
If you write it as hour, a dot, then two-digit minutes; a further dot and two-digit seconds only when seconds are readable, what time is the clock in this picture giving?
12.05
